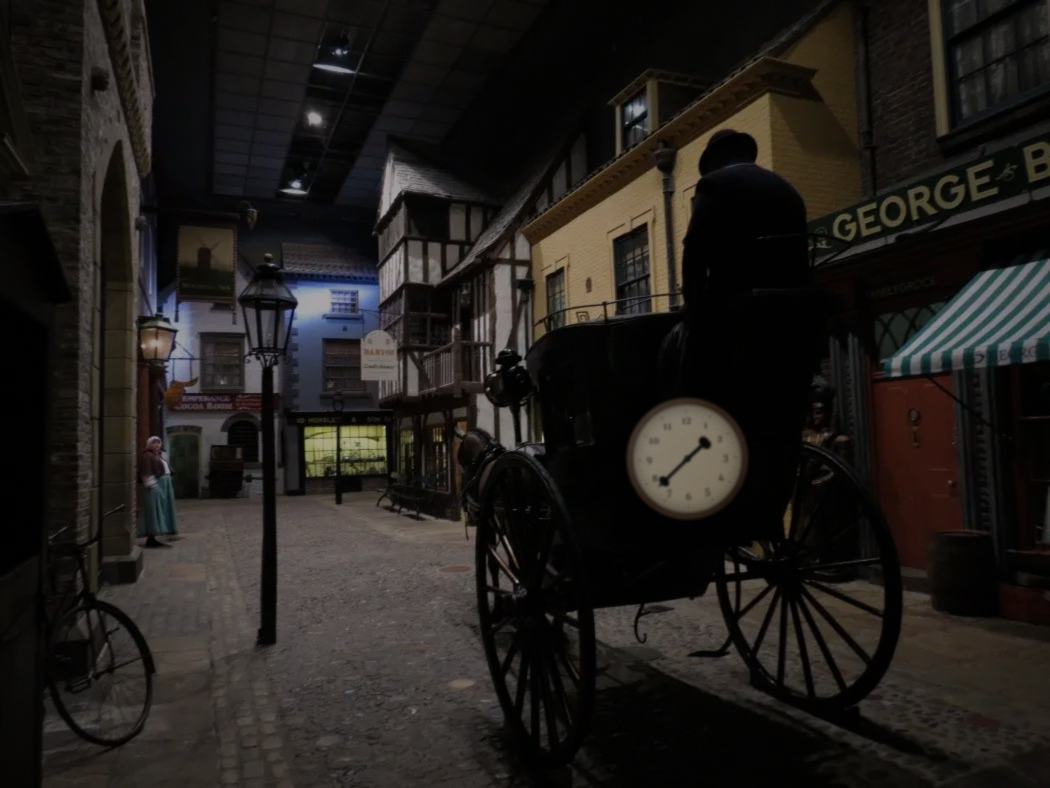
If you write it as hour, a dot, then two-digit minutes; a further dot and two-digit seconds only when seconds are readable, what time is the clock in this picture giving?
1.38
